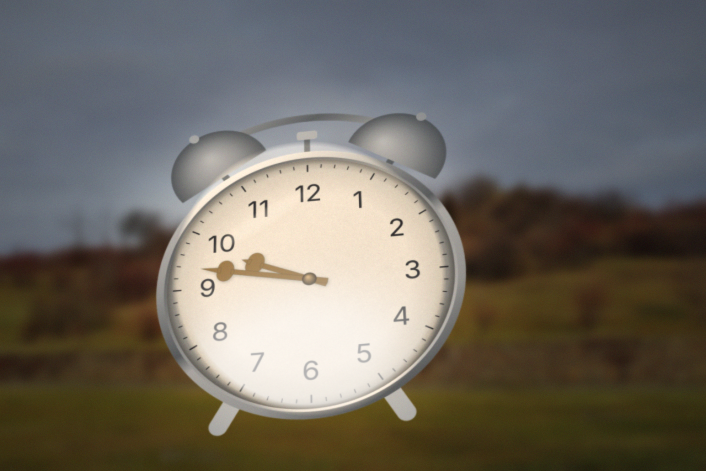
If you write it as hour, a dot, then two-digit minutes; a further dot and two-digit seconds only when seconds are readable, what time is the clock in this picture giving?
9.47
